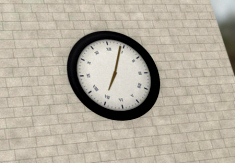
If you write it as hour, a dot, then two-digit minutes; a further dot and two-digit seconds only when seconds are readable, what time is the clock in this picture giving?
7.04
